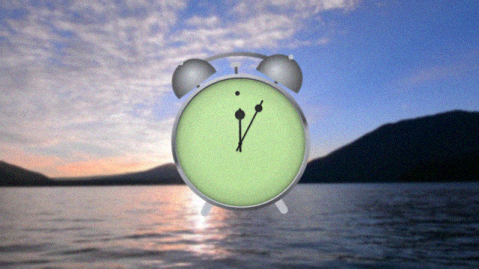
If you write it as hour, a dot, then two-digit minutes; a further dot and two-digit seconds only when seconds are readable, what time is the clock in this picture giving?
12.05
